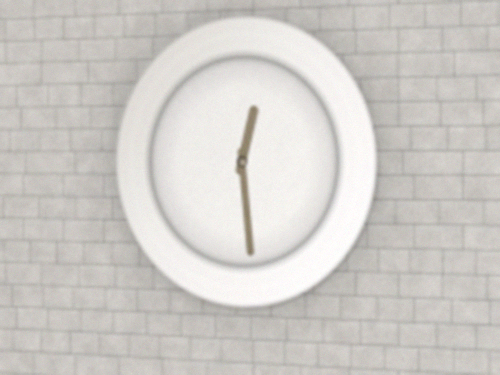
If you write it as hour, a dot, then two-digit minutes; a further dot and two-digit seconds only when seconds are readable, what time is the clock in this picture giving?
12.29
